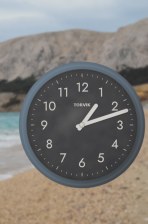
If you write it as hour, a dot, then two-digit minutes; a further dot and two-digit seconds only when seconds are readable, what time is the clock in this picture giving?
1.12
